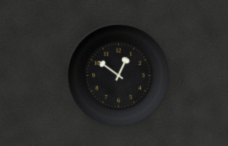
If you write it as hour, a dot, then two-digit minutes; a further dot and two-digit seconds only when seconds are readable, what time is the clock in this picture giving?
12.51
